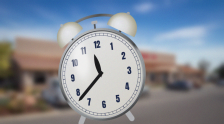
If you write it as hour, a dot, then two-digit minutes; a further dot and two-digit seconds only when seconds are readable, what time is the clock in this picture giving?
11.38
